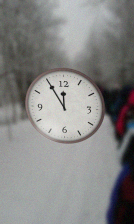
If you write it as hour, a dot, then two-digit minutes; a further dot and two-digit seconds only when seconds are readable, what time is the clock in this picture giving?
11.55
